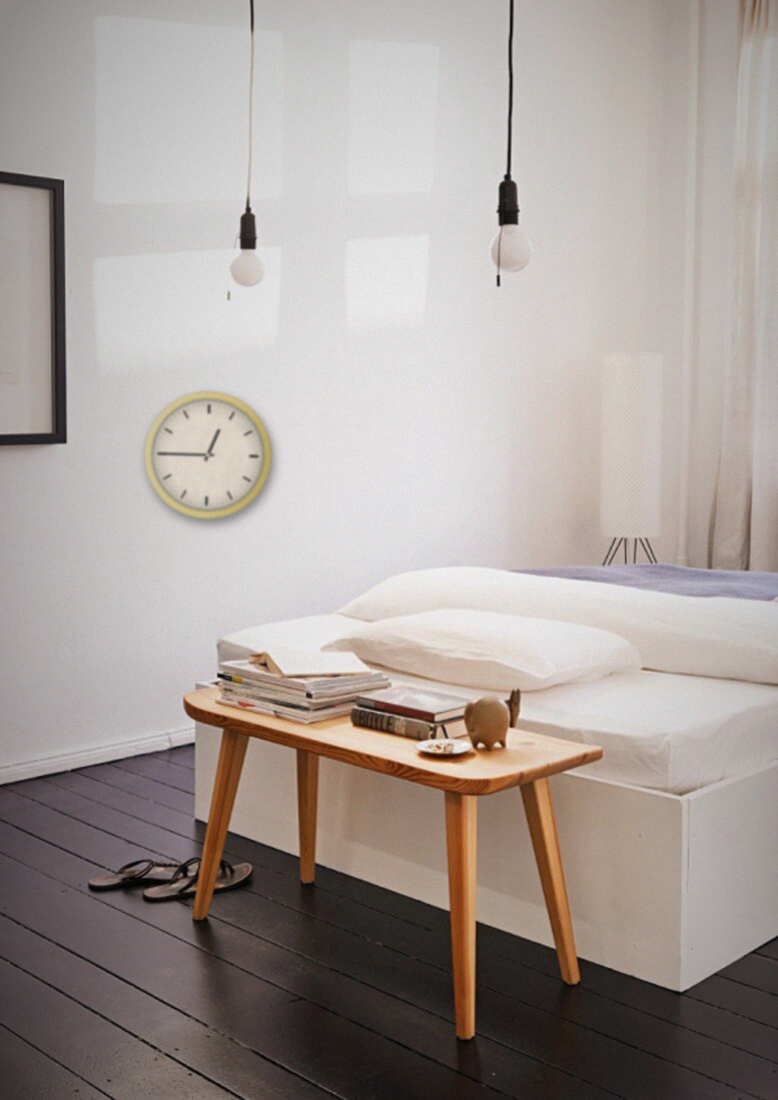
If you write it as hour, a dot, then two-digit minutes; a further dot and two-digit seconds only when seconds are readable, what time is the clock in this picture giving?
12.45
